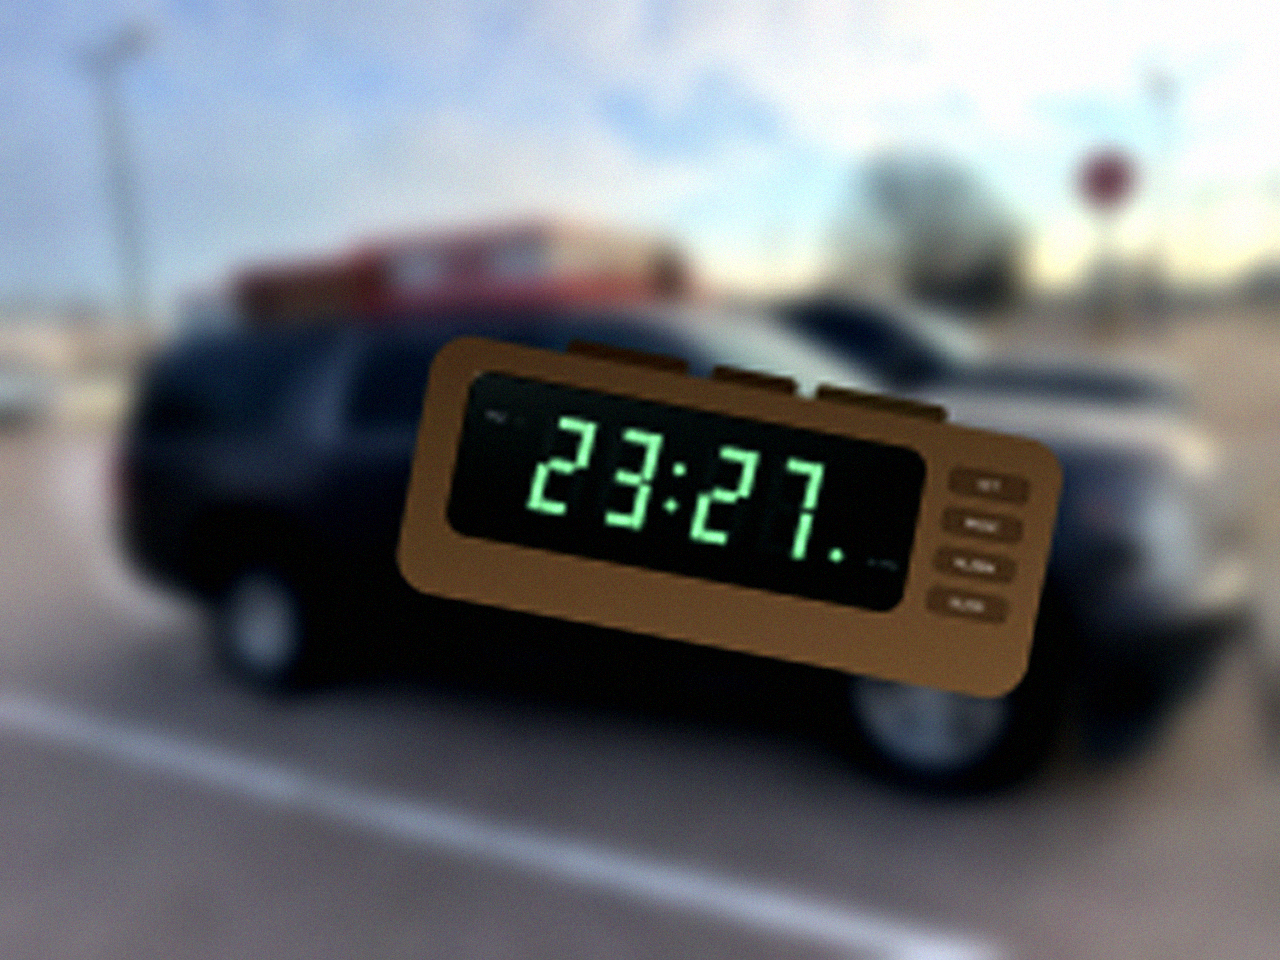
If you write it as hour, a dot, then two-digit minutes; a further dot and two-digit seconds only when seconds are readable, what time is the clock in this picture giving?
23.27
